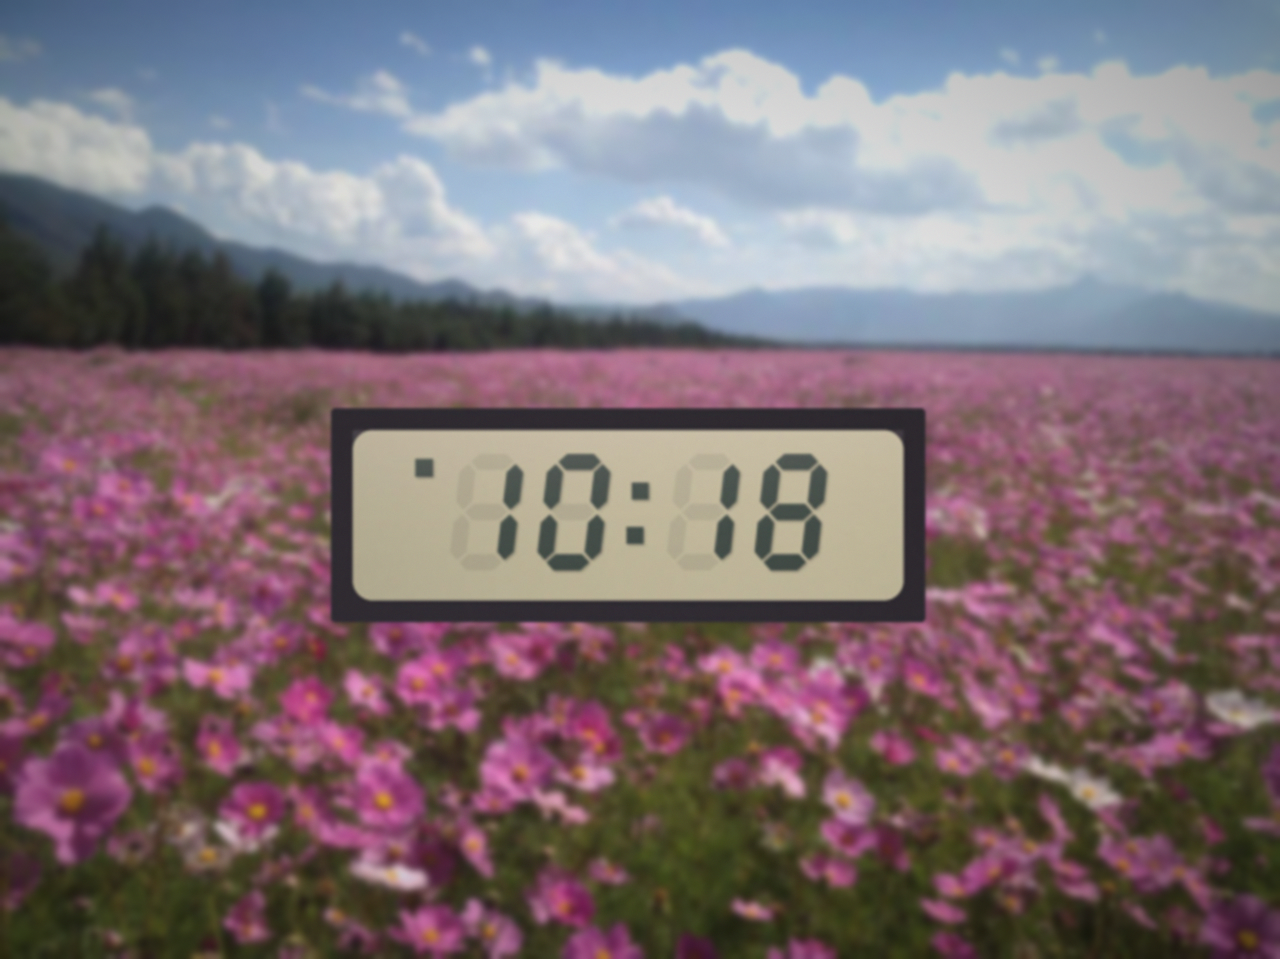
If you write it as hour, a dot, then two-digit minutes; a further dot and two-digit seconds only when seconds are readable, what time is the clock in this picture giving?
10.18
